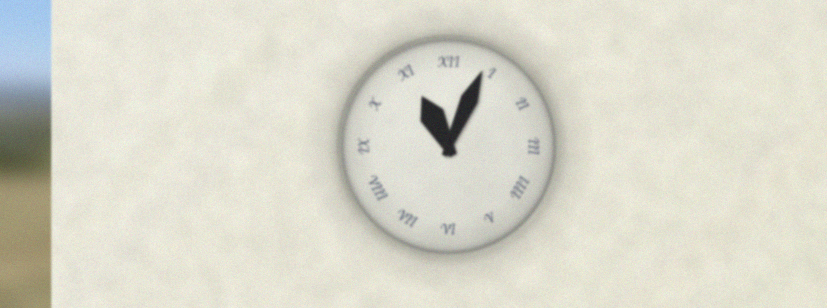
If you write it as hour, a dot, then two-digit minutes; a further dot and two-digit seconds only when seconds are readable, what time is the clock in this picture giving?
11.04
